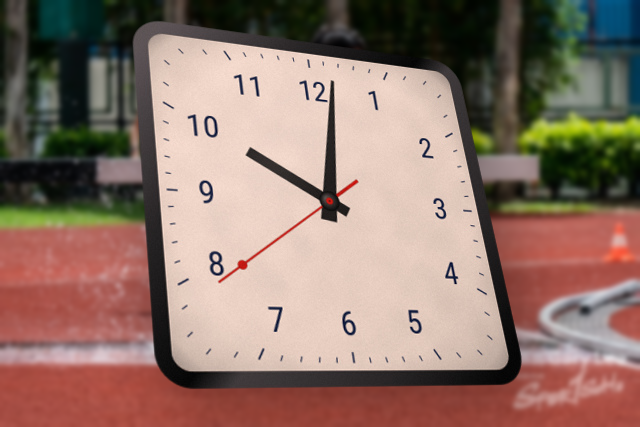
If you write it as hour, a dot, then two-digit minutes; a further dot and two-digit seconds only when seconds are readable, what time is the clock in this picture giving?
10.01.39
